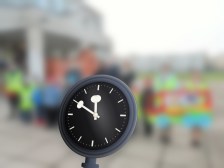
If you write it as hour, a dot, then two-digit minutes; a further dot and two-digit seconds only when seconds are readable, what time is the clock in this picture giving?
11.50
